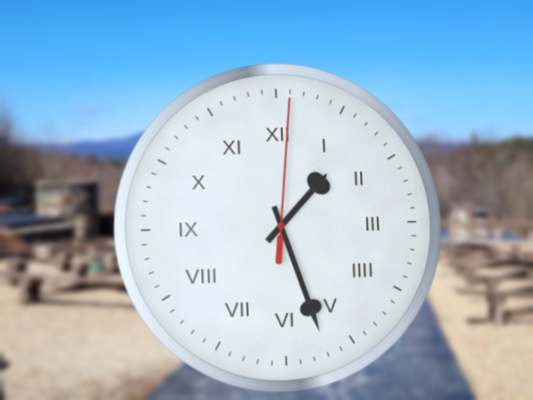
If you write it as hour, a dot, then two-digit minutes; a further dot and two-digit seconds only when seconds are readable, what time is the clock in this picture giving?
1.27.01
